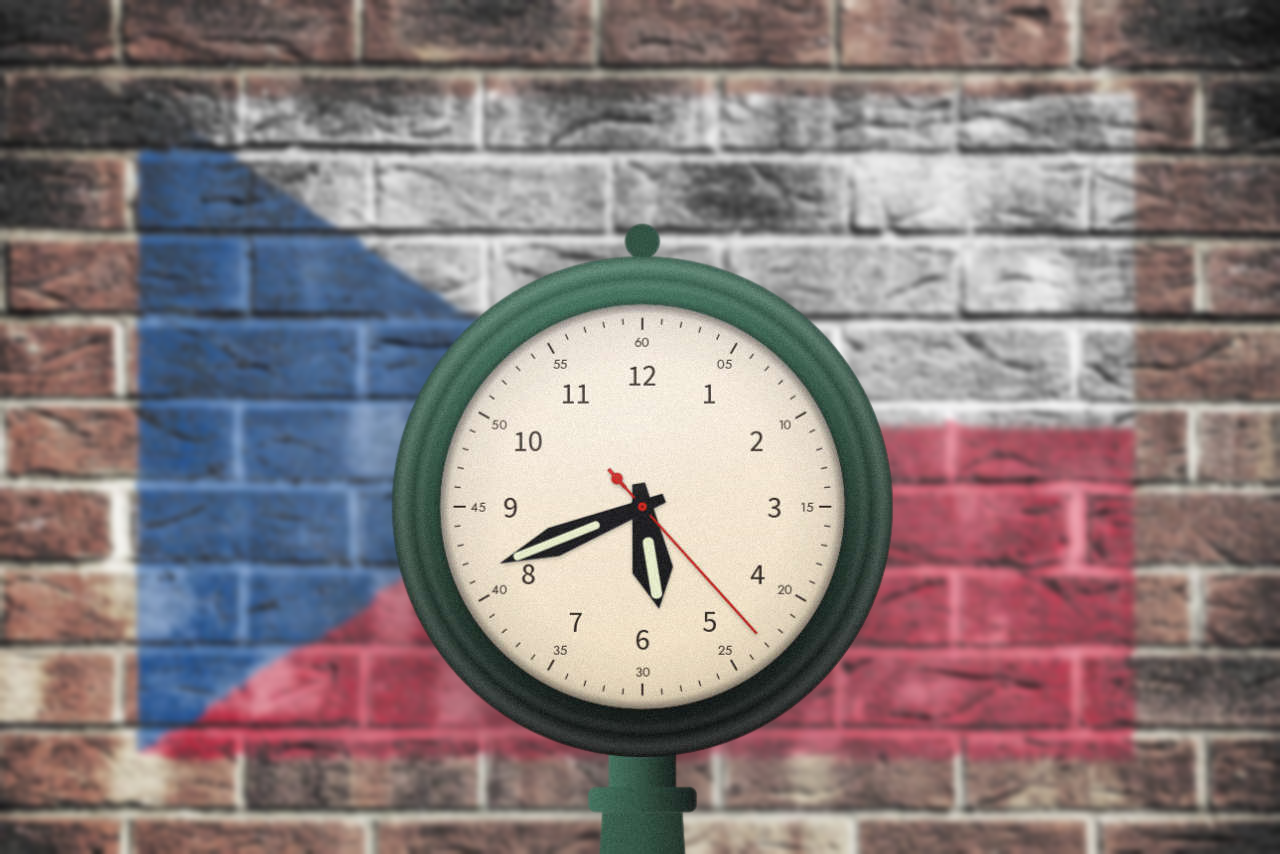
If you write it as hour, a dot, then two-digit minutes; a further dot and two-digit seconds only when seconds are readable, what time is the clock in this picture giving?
5.41.23
